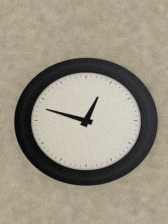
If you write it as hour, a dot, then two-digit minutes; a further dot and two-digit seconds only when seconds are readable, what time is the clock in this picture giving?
12.48
